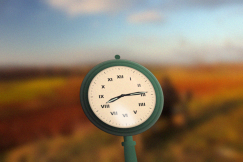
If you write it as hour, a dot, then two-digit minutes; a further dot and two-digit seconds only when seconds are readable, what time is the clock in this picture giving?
8.14
